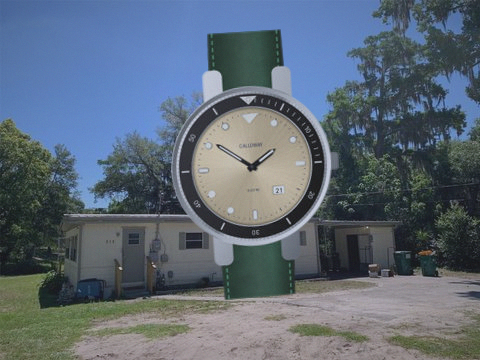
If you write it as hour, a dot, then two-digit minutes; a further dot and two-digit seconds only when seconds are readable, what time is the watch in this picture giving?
1.51
